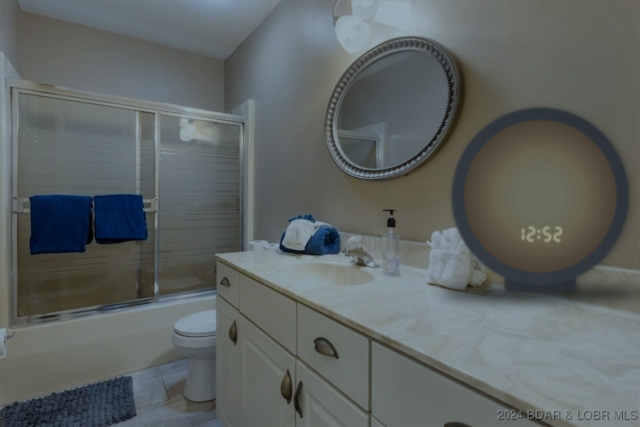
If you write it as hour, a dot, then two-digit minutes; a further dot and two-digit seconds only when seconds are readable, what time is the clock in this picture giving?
12.52
